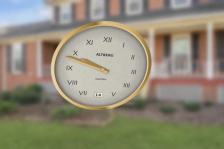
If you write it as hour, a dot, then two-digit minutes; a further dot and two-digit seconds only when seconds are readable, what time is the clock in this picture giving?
9.48
